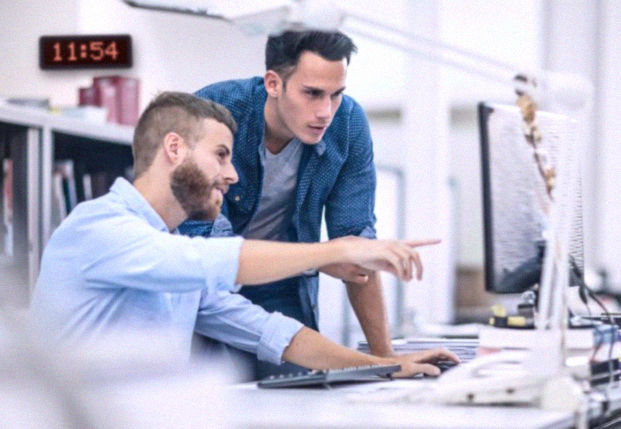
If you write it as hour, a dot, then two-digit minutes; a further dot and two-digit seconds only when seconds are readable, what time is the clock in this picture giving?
11.54
